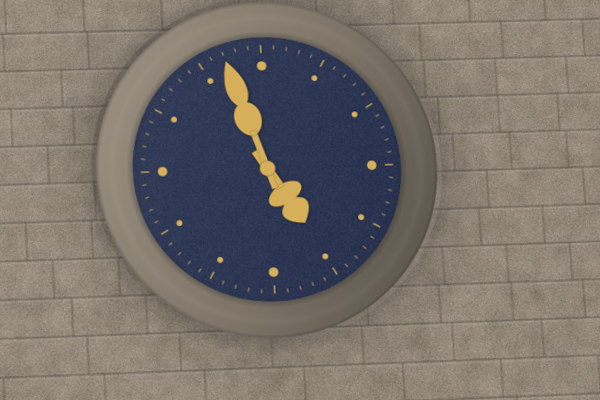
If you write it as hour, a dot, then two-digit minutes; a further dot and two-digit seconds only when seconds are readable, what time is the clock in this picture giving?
4.57
